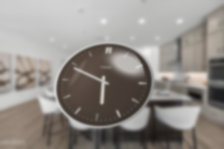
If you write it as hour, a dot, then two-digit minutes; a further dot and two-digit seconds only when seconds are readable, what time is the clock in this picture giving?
5.49
